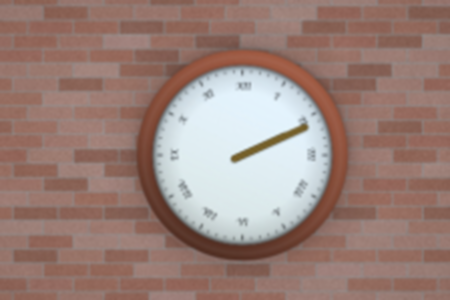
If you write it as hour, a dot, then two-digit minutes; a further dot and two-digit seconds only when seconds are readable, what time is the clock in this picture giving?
2.11
